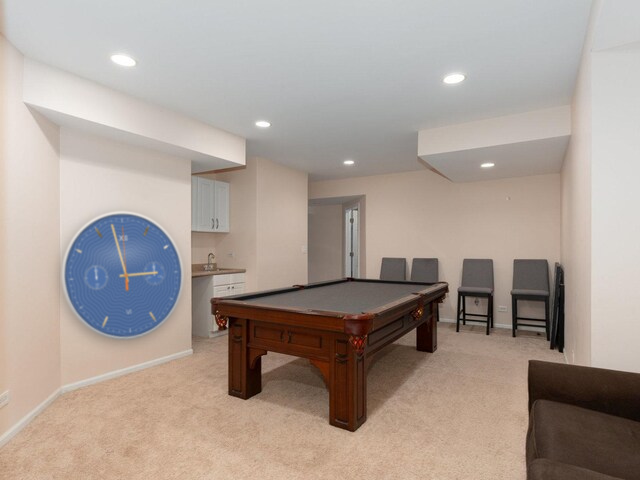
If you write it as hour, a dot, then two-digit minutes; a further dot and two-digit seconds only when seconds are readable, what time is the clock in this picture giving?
2.58
